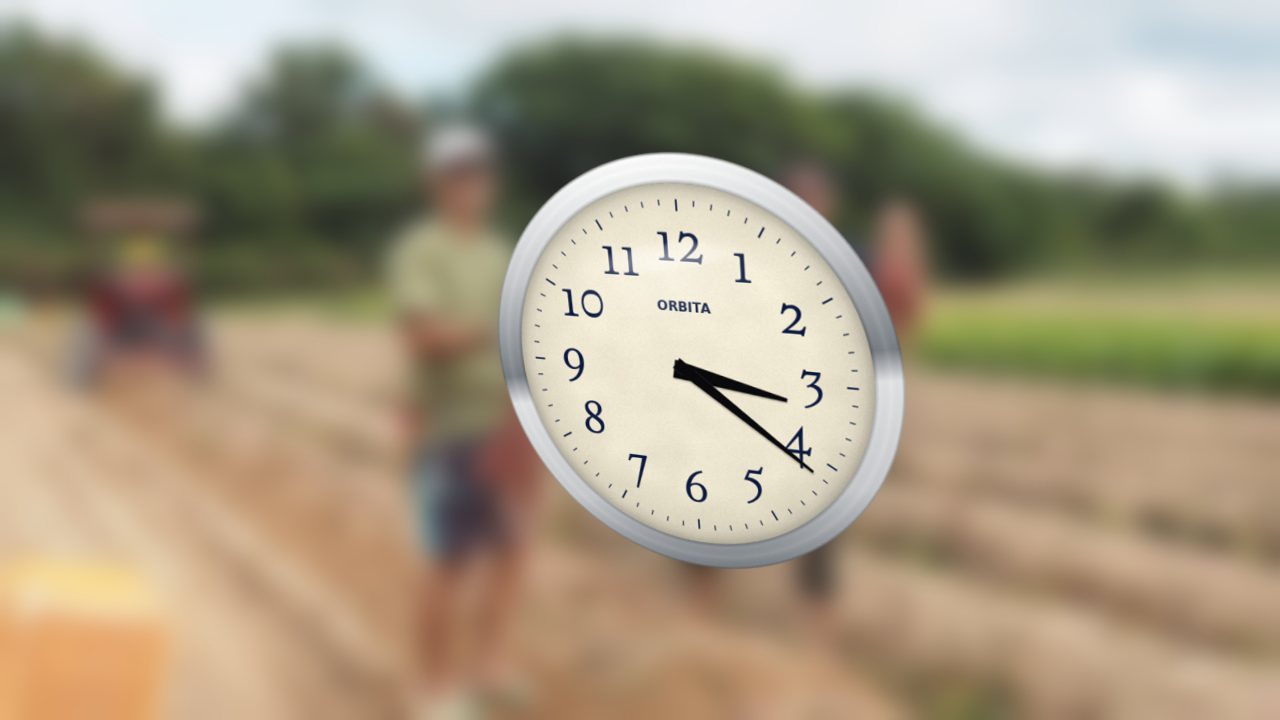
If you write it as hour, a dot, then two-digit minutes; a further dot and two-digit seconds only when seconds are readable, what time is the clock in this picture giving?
3.21
